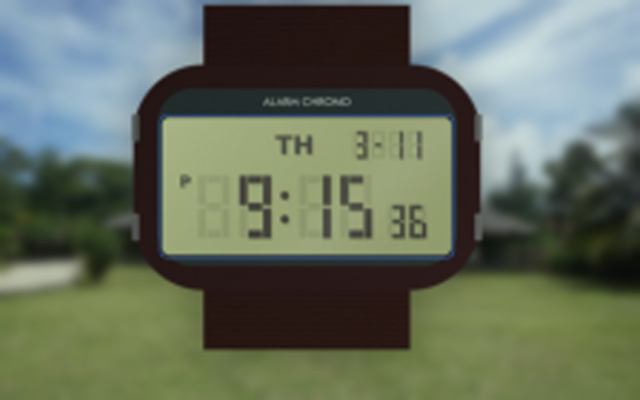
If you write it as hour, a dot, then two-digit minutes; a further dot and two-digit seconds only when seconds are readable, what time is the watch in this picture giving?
9.15.36
